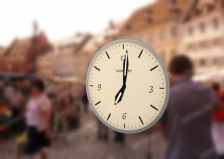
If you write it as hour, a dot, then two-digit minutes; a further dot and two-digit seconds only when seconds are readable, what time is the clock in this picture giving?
7.01
